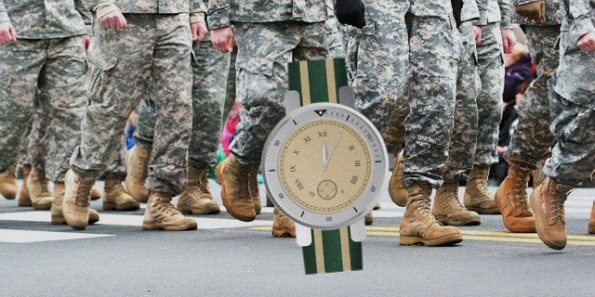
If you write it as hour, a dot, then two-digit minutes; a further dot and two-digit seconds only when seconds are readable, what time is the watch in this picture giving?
12.05
